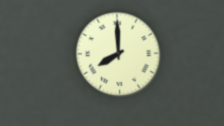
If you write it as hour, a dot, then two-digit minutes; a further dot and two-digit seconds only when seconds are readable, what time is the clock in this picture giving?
8.00
